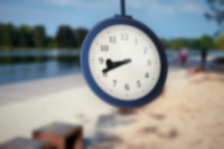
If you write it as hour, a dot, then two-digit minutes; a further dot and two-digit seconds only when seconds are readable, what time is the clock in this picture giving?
8.41
